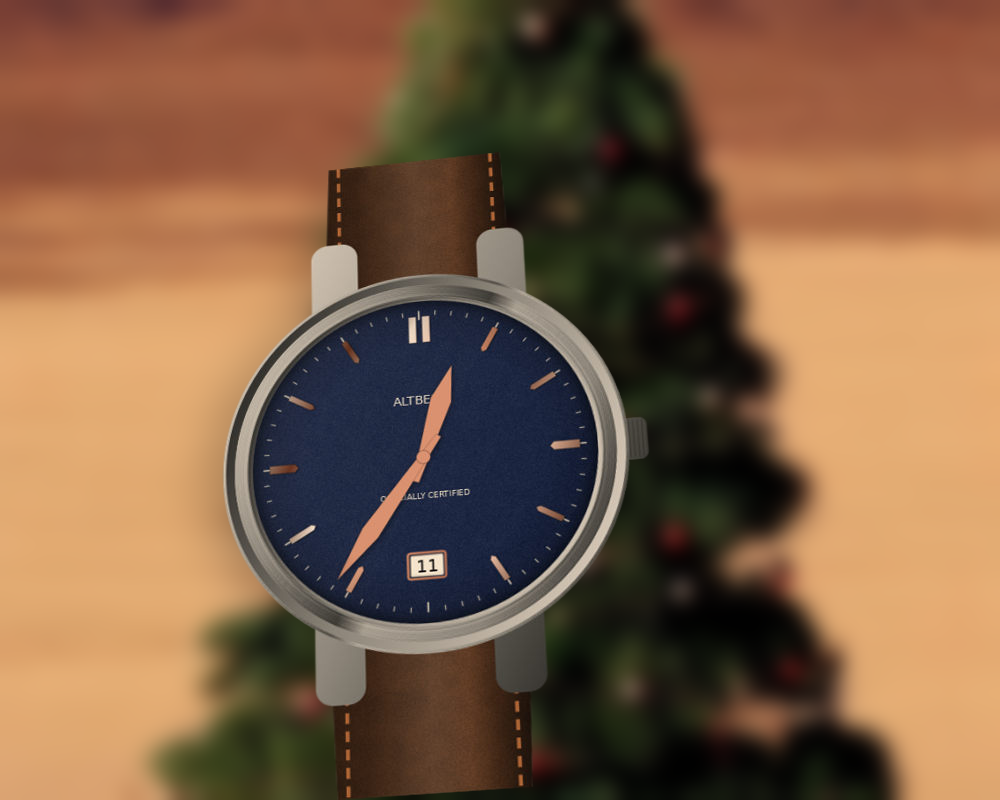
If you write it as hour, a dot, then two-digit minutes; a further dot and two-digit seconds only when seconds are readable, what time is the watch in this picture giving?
12.36
